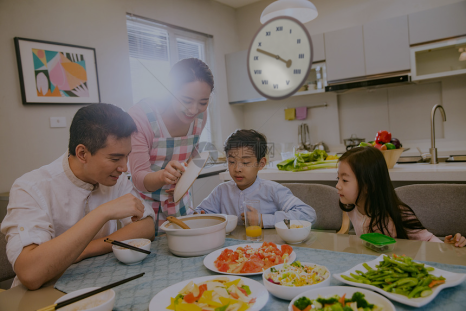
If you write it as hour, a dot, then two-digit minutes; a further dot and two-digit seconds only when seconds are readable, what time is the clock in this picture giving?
3.48
